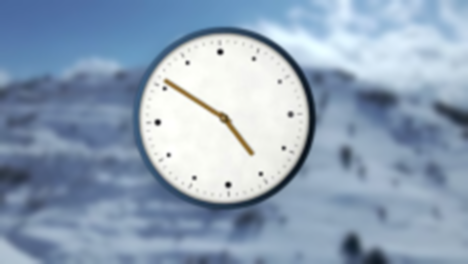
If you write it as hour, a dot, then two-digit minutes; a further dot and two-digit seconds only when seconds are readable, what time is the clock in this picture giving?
4.51
